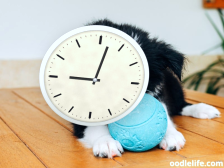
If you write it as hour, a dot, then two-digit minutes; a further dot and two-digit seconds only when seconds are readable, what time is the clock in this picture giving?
9.02
